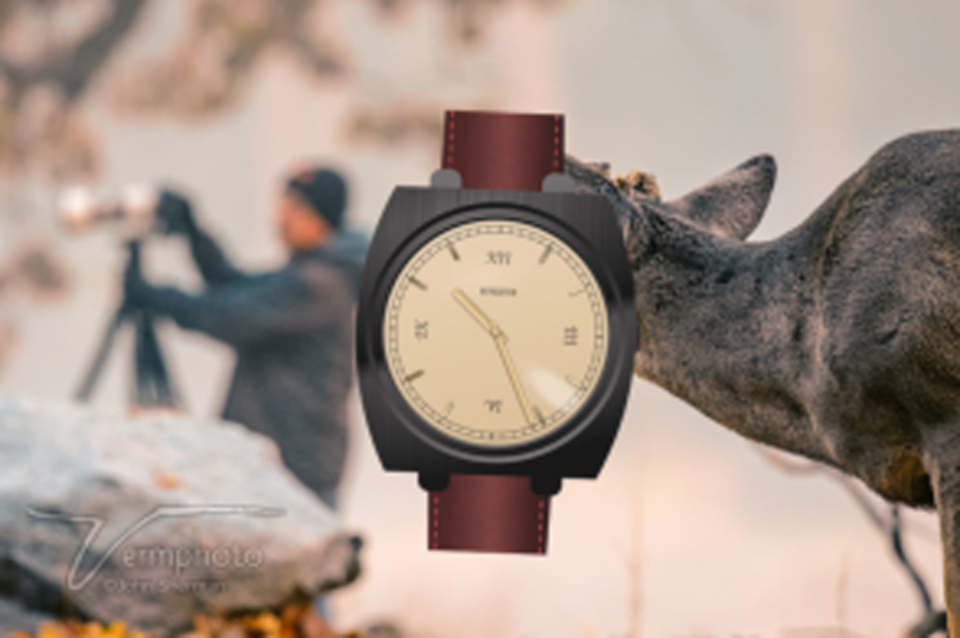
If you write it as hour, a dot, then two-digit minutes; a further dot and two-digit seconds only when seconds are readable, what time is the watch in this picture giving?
10.26
